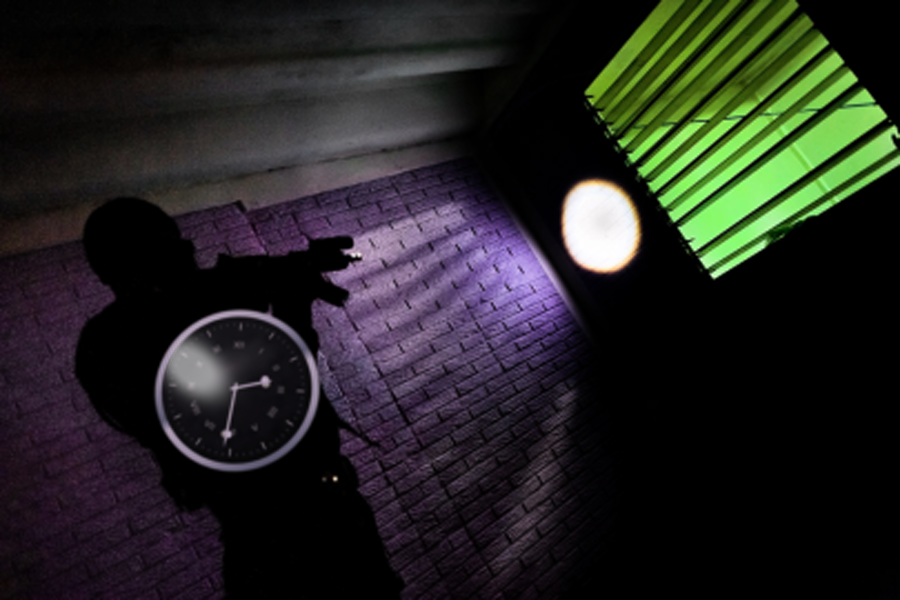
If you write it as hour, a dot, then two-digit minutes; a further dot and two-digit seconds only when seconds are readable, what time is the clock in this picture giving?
2.31
